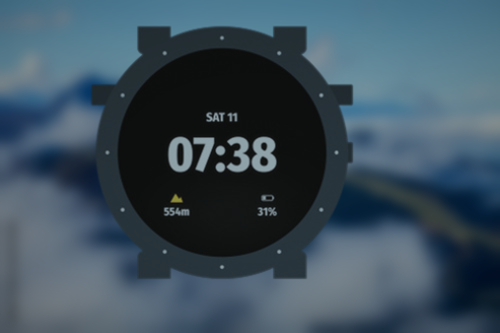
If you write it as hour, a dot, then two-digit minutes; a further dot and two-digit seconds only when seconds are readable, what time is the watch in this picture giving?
7.38
